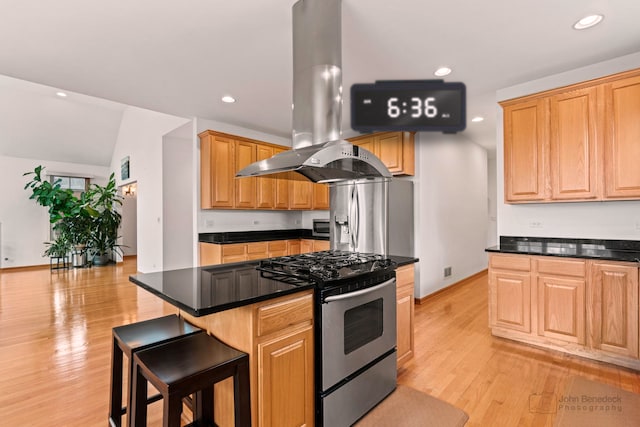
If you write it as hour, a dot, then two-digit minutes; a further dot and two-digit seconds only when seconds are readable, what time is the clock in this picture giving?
6.36
